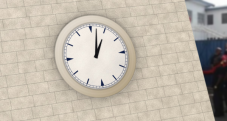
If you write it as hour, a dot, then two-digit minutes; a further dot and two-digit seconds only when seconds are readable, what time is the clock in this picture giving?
1.02
